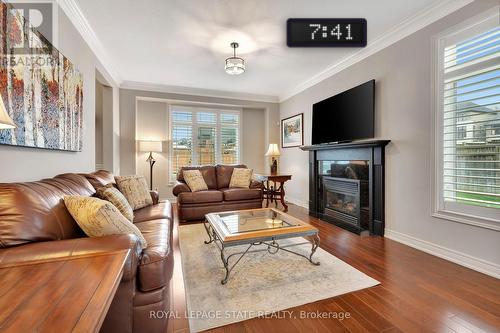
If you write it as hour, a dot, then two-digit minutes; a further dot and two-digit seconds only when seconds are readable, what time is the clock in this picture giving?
7.41
